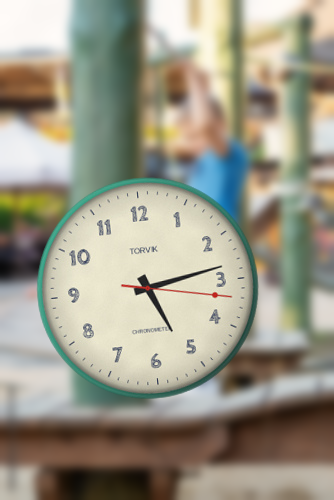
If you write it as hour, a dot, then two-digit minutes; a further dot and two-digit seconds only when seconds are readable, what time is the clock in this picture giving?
5.13.17
